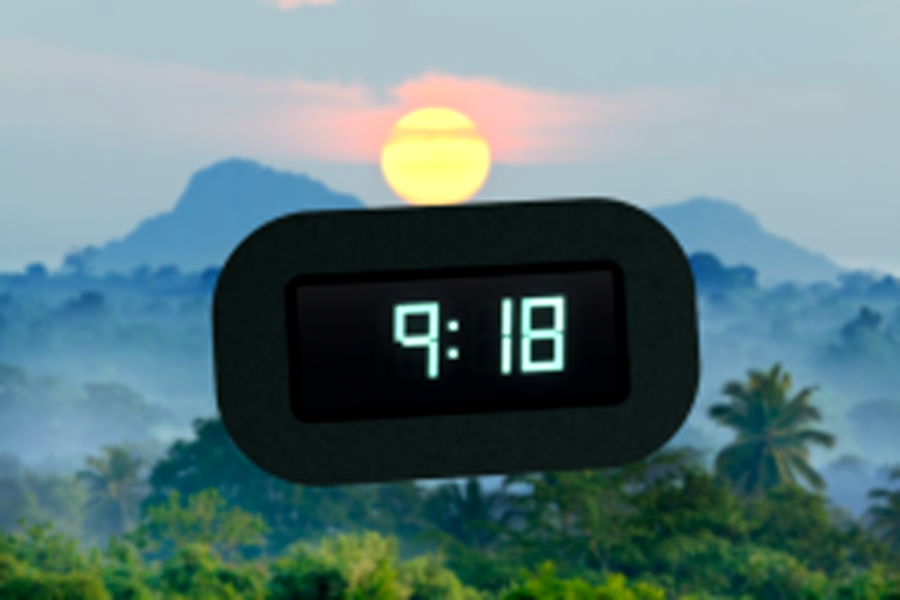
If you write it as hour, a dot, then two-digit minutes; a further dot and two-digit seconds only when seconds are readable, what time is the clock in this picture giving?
9.18
